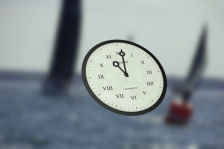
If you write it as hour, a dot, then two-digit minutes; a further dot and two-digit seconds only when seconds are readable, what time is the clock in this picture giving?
11.01
